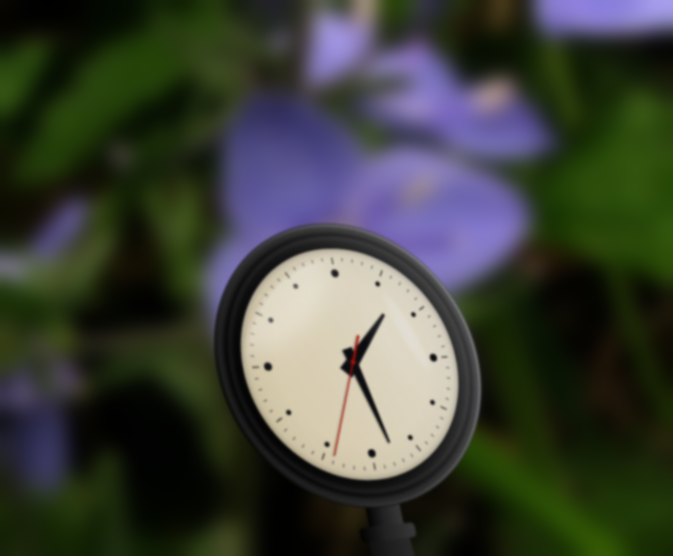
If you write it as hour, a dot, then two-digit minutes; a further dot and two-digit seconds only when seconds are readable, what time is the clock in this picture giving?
1.27.34
